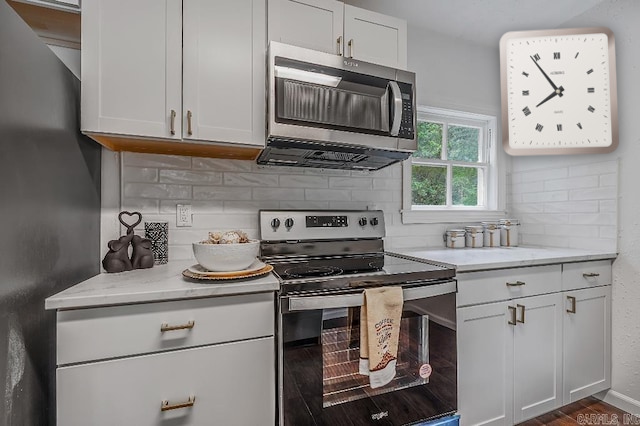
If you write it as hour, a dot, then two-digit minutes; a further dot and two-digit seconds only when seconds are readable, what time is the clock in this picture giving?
7.54
